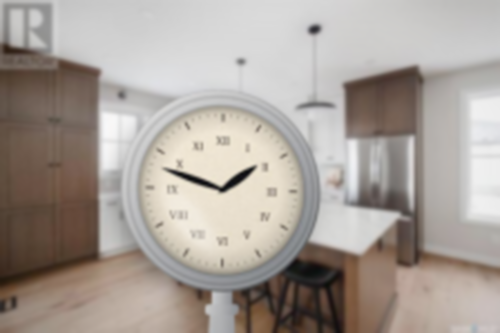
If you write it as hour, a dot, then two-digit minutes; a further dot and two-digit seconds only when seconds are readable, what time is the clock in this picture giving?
1.48
